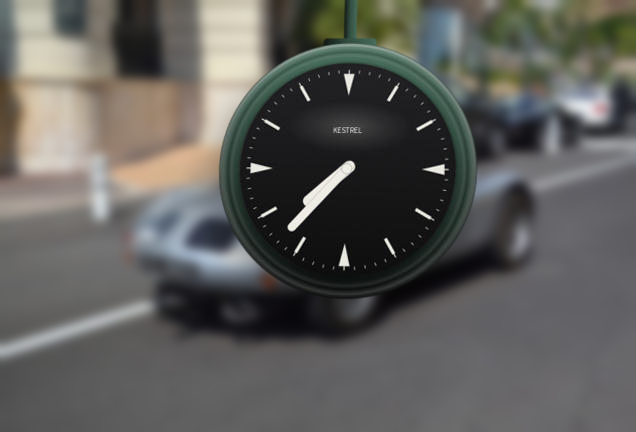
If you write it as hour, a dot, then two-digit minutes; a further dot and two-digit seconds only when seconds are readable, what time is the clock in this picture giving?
7.37
